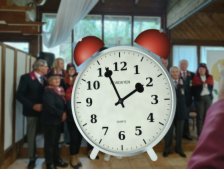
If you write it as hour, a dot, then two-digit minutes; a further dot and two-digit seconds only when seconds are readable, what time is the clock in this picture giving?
1.56
